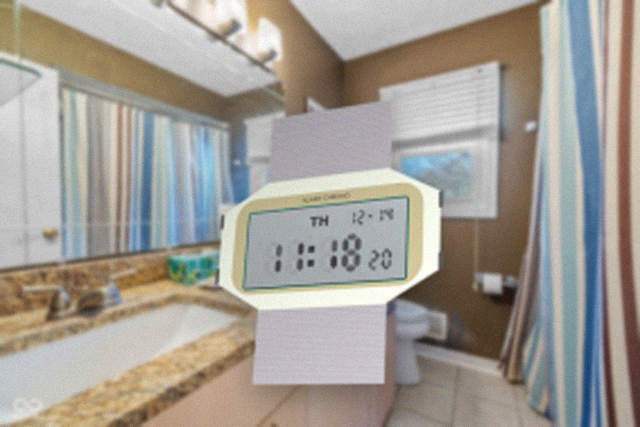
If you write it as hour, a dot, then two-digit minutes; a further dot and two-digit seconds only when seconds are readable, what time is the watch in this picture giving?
11.18.20
